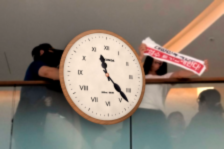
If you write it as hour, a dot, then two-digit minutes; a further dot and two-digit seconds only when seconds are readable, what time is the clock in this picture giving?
11.23
